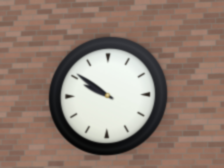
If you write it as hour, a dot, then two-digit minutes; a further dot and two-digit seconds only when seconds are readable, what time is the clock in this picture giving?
9.51
